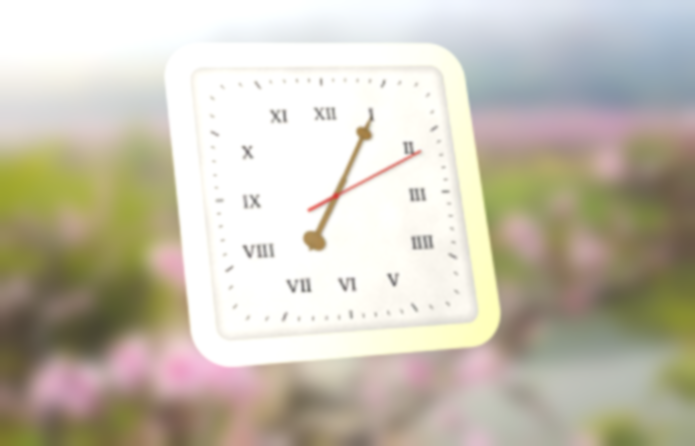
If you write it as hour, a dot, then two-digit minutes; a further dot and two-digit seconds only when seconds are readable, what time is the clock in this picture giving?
7.05.11
